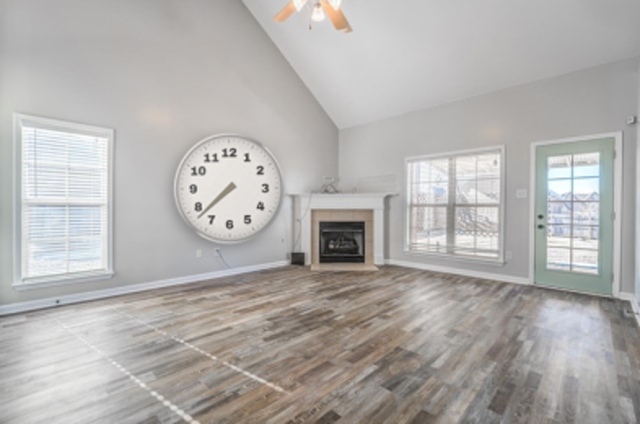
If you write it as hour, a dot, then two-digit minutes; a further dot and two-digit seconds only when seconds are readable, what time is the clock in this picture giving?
7.38
